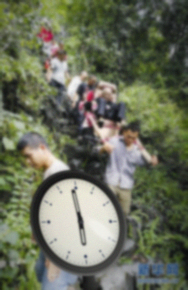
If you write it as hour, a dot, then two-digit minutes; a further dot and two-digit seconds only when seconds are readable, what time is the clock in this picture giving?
5.59
